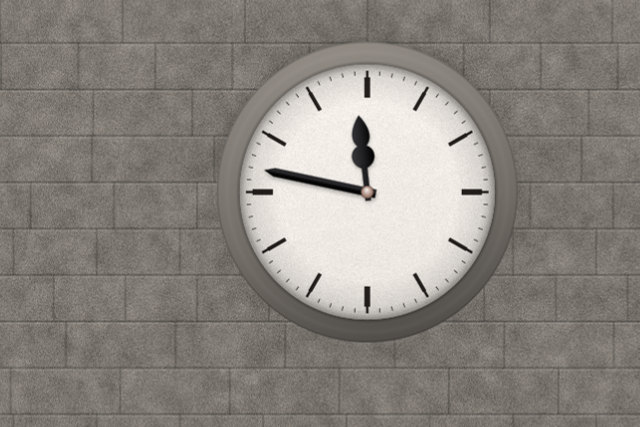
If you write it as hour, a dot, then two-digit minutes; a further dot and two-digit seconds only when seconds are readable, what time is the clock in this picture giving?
11.47
